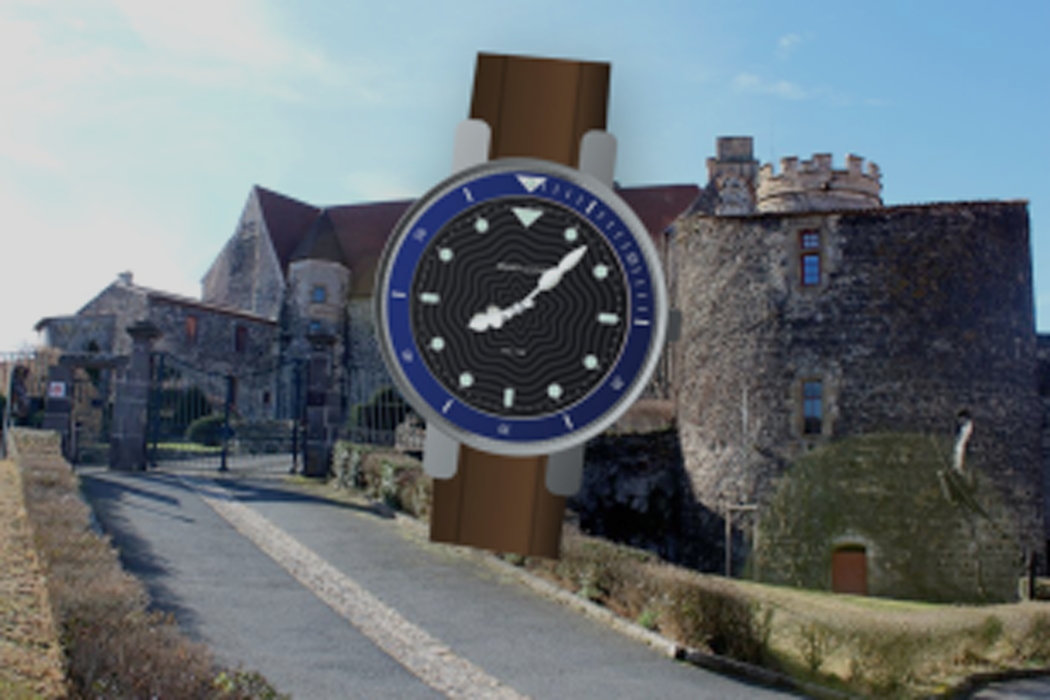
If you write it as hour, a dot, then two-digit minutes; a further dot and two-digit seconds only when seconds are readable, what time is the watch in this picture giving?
8.07
